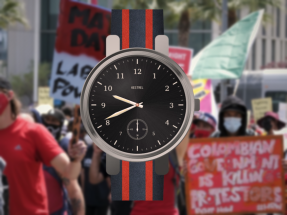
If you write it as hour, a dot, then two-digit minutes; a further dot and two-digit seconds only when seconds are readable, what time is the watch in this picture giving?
9.41
